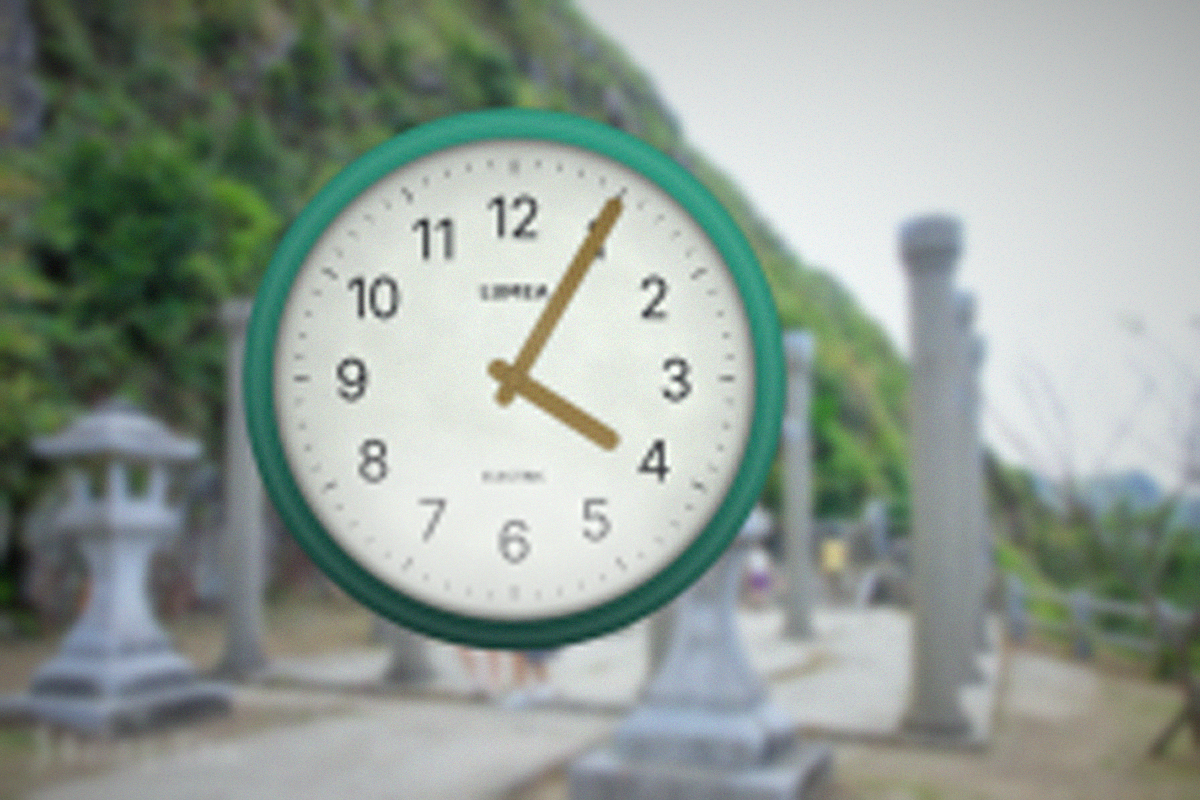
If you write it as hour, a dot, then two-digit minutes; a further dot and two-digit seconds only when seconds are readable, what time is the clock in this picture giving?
4.05
